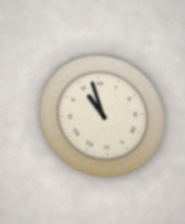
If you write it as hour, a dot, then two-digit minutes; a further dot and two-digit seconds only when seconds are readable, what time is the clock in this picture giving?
10.58
